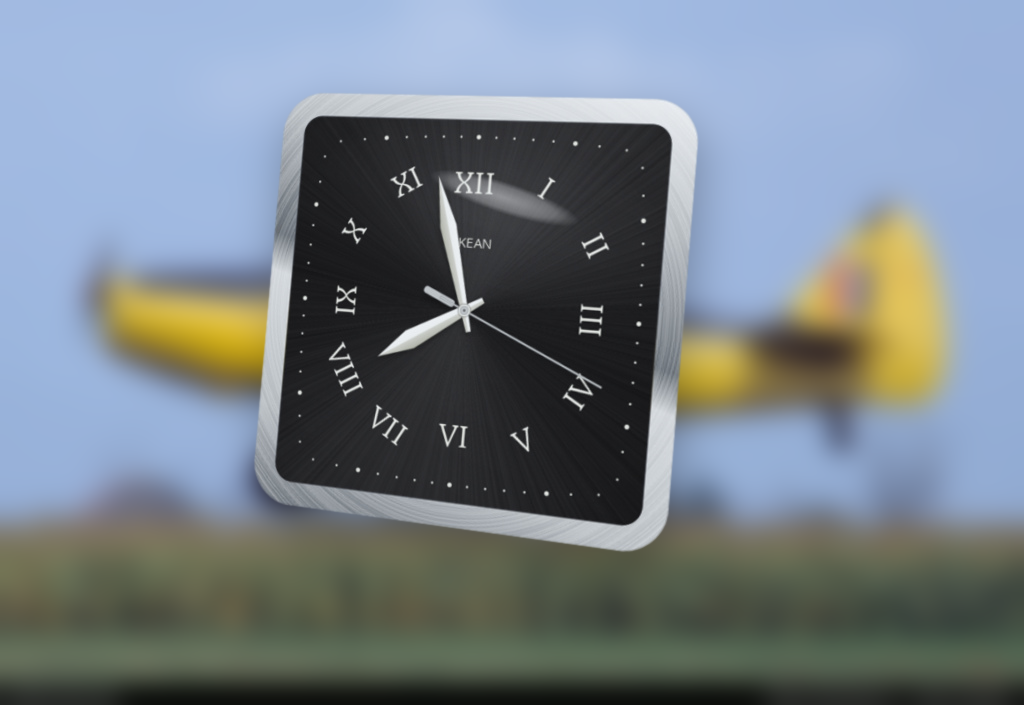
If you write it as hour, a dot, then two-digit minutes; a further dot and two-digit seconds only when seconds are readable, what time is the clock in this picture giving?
7.57.19
